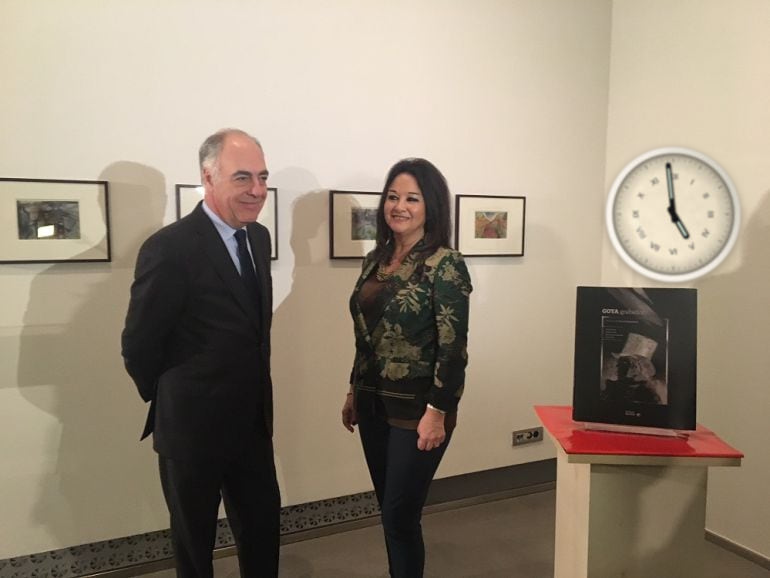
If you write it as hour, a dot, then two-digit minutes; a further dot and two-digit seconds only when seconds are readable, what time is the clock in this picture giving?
4.59
